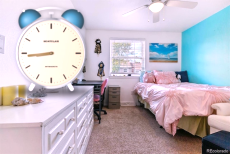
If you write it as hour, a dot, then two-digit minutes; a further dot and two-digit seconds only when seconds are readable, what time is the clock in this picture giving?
8.44
